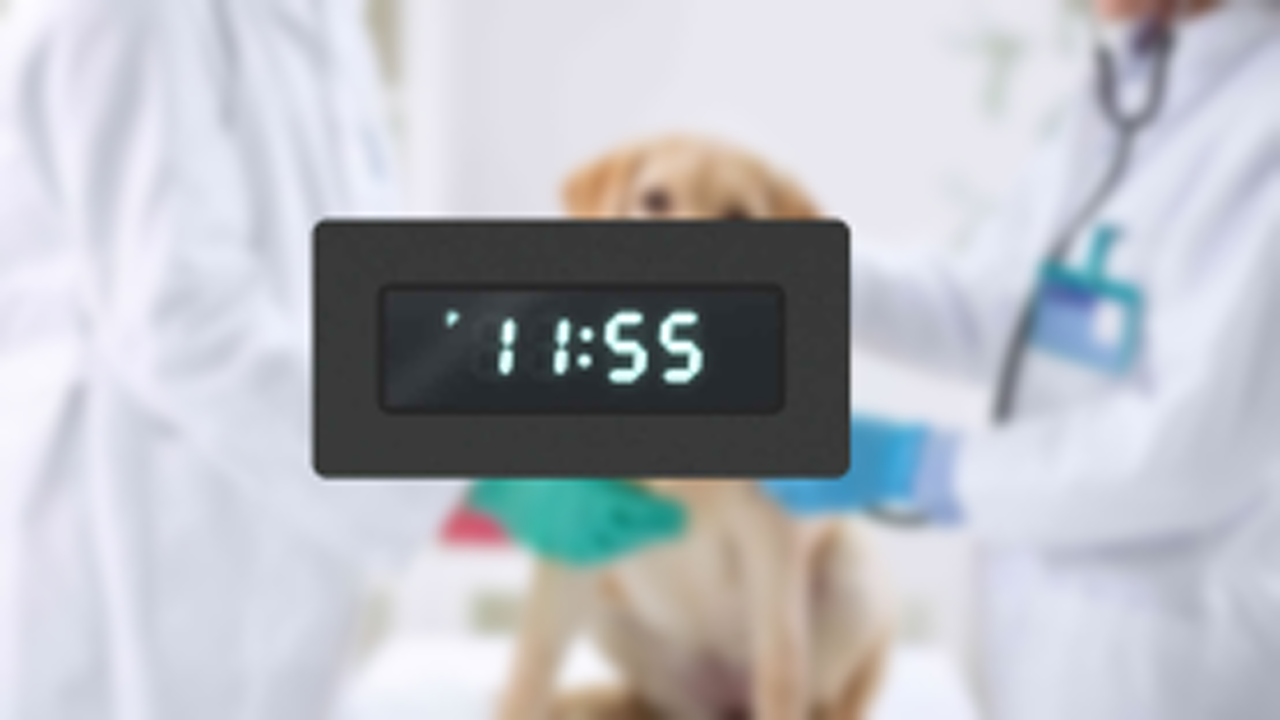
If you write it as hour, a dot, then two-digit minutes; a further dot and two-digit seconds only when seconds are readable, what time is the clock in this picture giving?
11.55
